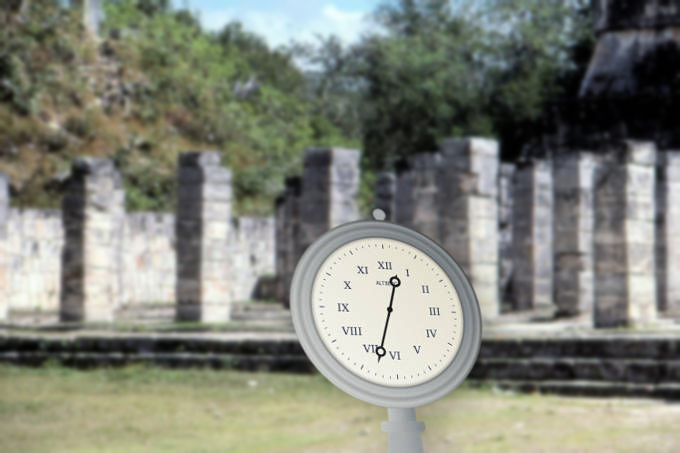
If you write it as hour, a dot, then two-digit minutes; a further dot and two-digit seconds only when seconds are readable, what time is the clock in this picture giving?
12.33
